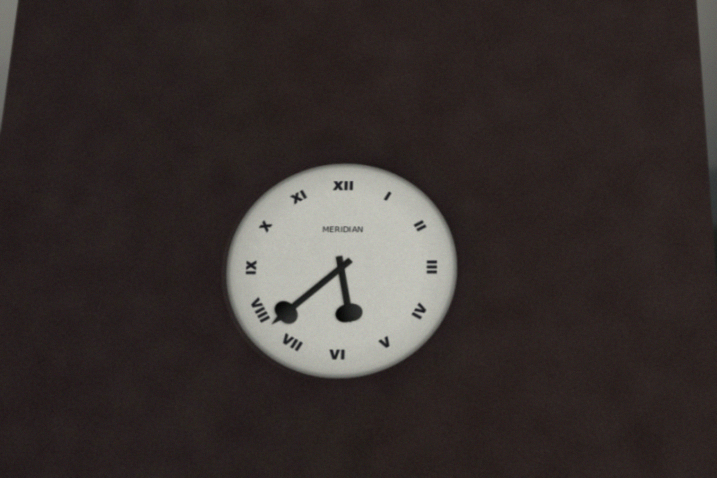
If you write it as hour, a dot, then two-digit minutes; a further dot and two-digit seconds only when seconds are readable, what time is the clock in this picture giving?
5.38
